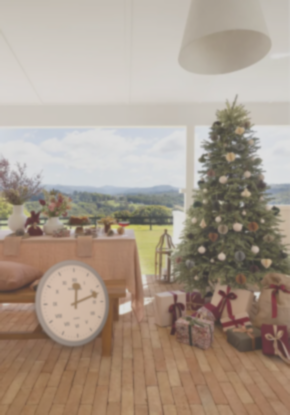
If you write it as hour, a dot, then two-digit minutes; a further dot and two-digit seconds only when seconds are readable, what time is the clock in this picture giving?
12.12
